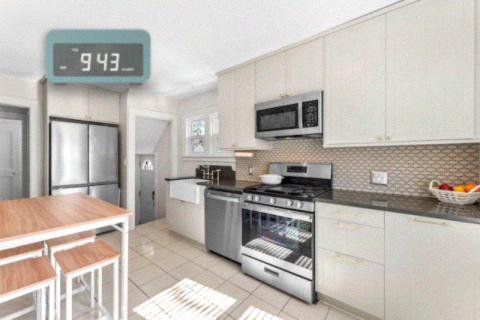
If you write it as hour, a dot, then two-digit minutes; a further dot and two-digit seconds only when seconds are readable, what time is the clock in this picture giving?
9.43
